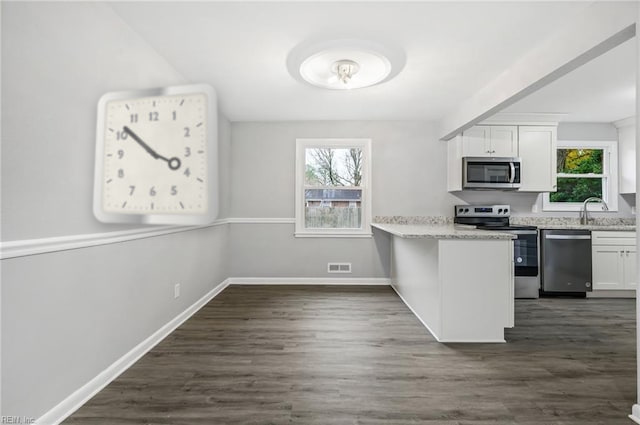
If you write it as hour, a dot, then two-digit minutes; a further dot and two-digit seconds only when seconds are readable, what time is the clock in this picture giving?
3.52
